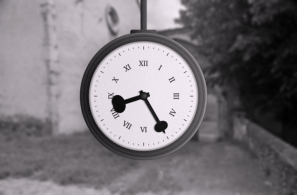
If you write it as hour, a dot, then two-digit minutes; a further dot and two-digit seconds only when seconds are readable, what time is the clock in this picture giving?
8.25
